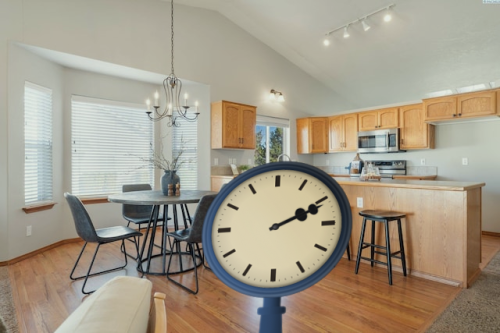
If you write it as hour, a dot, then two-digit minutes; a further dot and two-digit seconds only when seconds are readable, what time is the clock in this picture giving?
2.11
